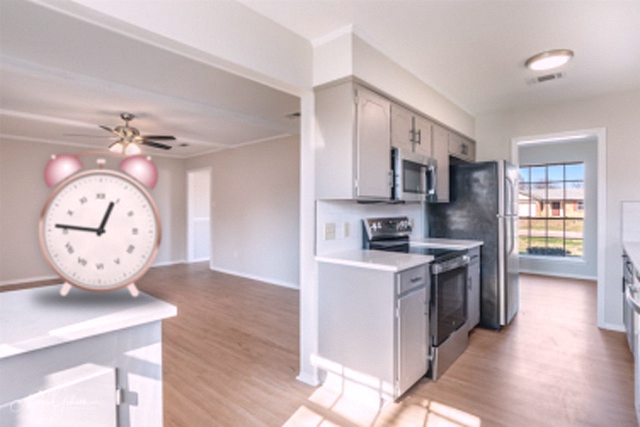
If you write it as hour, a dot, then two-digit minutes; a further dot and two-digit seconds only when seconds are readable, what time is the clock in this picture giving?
12.46
